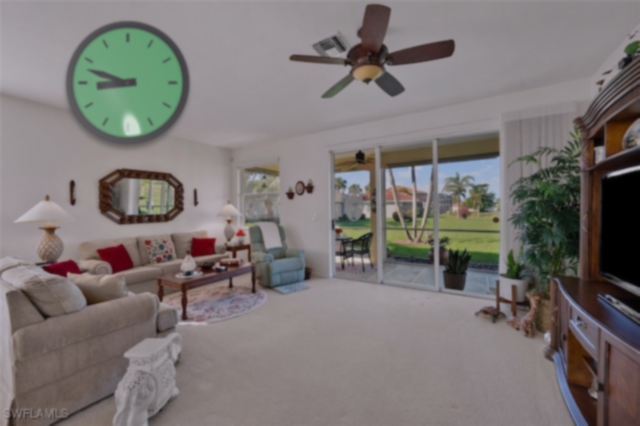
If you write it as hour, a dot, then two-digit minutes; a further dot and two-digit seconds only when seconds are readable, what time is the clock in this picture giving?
8.48
